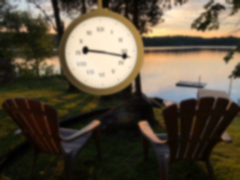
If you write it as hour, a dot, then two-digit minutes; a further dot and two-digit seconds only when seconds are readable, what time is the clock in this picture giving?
9.17
